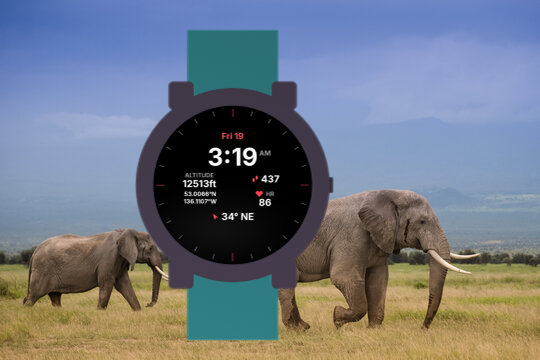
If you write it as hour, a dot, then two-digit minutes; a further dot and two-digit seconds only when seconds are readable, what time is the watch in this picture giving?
3.19
